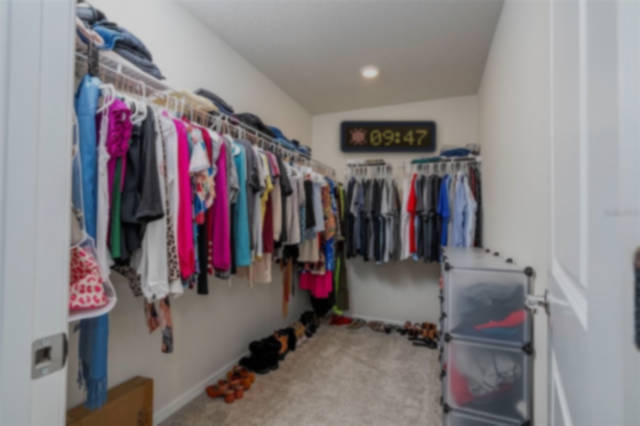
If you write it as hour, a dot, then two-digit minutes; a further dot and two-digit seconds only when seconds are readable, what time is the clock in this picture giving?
9.47
